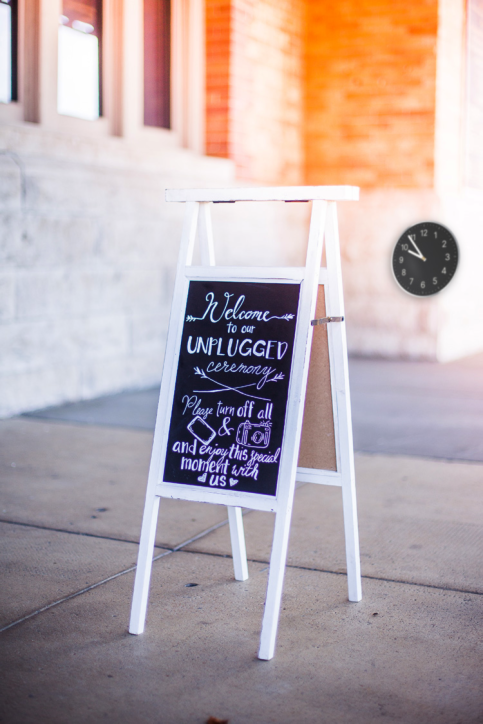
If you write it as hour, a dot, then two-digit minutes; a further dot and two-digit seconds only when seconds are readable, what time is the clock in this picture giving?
9.54
